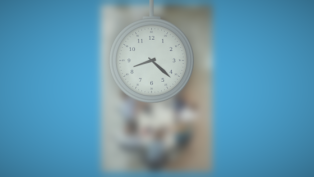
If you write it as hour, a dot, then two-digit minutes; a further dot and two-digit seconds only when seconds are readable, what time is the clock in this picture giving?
8.22
